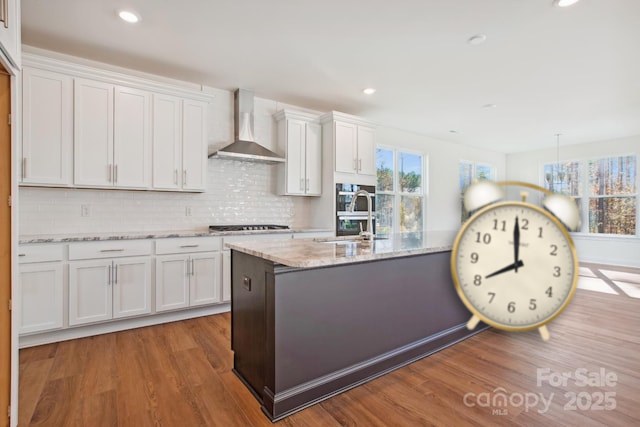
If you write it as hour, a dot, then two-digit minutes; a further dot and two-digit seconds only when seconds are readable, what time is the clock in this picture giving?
7.59
